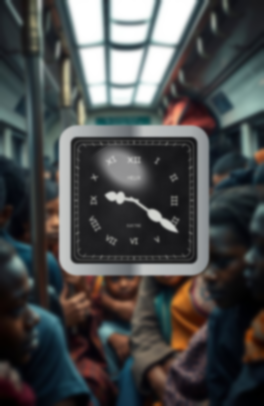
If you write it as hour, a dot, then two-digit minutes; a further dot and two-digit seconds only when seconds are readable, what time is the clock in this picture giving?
9.21
